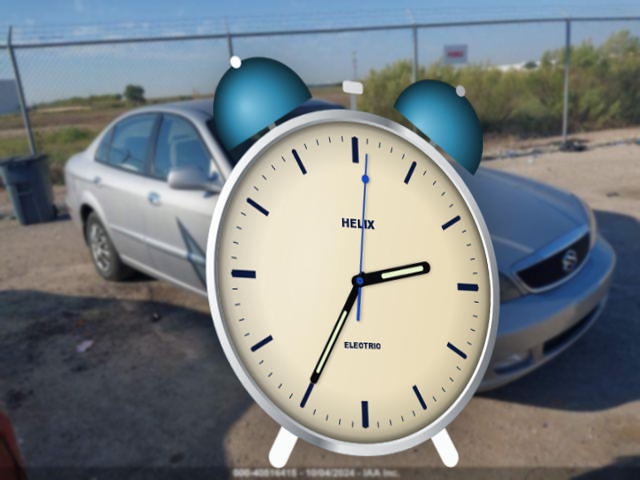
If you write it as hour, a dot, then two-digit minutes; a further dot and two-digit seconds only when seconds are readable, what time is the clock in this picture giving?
2.35.01
